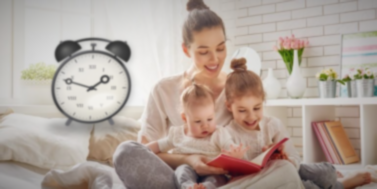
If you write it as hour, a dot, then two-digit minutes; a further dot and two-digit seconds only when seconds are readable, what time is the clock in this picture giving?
1.48
